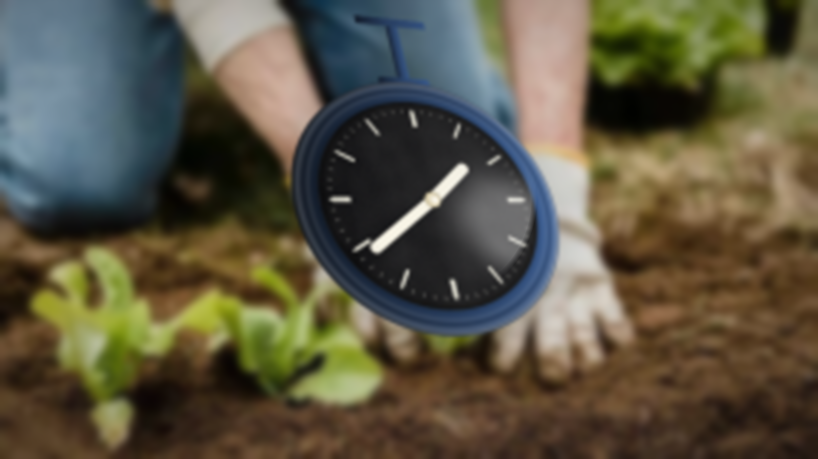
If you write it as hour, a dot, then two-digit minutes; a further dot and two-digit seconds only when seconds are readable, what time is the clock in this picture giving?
1.39
